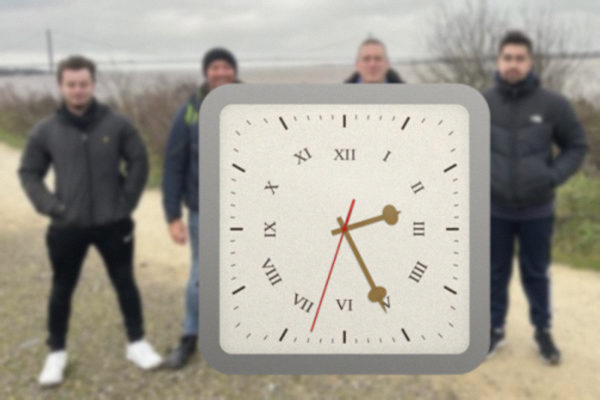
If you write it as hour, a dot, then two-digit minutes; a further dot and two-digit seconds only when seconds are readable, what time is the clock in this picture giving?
2.25.33
